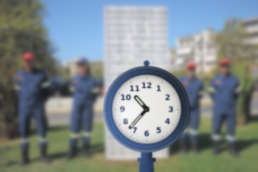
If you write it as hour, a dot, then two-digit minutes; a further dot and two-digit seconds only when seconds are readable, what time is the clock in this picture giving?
10.37
